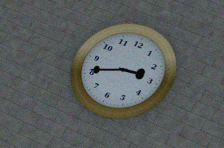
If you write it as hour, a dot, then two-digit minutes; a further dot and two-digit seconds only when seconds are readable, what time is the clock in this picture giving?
2.41
